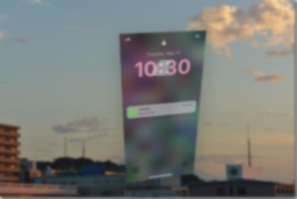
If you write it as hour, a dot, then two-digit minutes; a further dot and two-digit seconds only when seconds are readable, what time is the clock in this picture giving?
10.30
